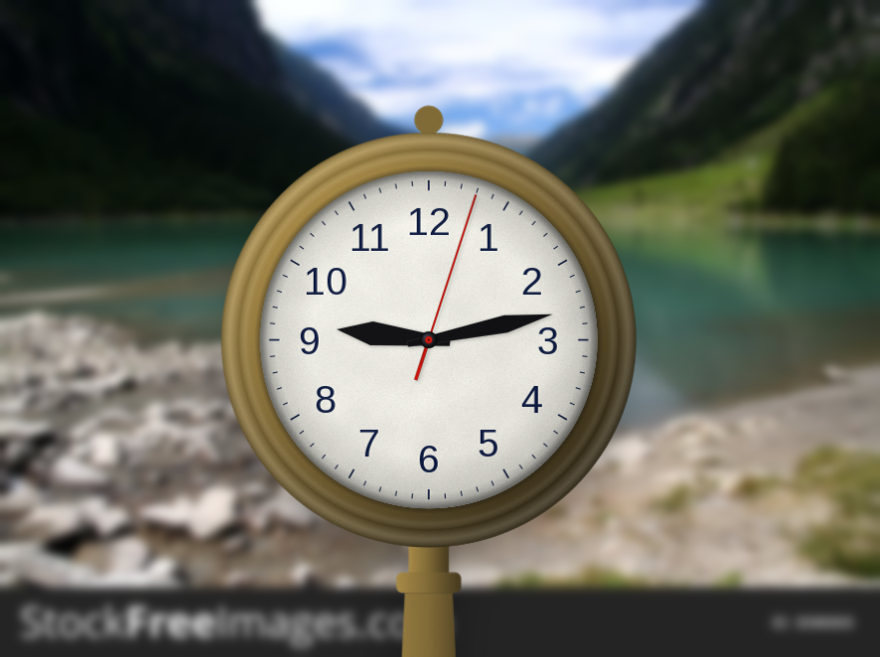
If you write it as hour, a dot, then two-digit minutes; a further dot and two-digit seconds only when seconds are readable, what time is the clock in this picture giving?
9.13.03
